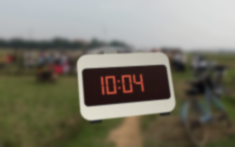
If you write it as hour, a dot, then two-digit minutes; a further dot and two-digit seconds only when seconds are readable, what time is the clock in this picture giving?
10.04
